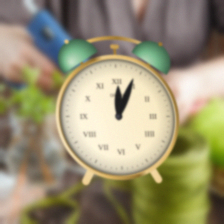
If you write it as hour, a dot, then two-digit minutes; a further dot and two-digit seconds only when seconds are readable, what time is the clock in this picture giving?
12.04
